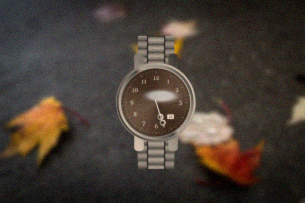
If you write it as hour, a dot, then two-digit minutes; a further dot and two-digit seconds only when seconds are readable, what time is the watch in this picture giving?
5.27
